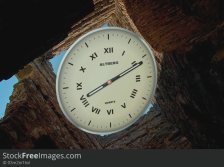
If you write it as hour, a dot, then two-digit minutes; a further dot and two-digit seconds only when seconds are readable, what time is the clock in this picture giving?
8.11
